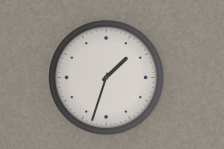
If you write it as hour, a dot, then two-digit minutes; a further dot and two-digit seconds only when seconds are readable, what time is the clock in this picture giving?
1.33
